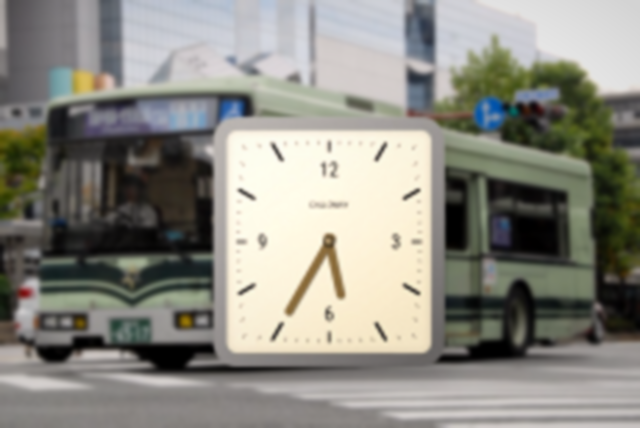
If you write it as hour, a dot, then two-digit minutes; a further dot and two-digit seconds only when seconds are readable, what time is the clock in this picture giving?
5.35
